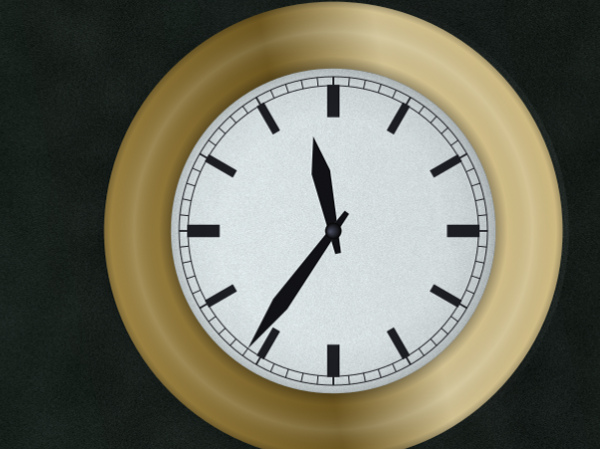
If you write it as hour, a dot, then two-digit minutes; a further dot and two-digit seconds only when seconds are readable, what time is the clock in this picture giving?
11.36
